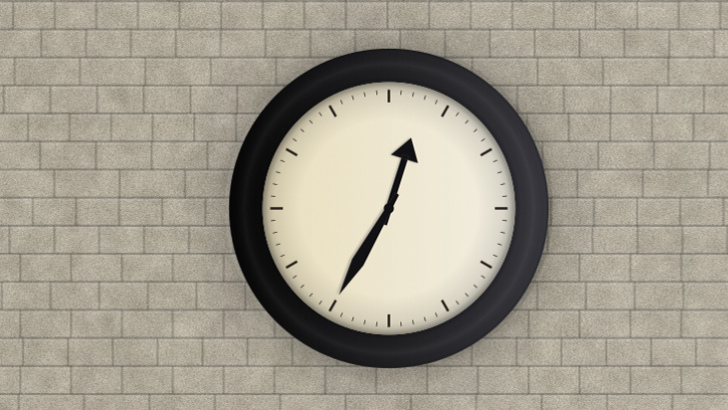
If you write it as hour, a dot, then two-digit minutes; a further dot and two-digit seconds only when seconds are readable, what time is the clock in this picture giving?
12.35
